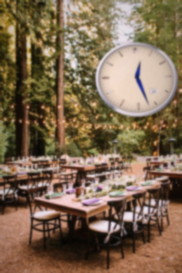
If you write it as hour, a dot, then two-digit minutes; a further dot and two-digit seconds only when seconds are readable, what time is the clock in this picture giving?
12.27
